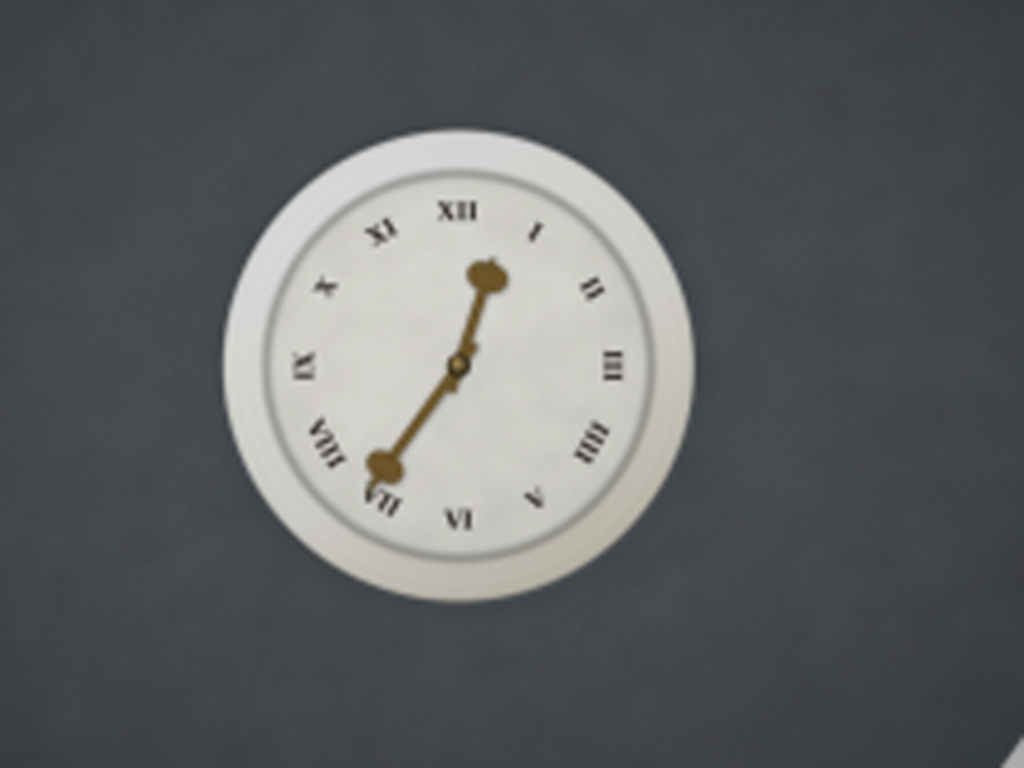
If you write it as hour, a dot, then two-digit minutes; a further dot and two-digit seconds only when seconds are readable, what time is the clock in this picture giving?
12.36
